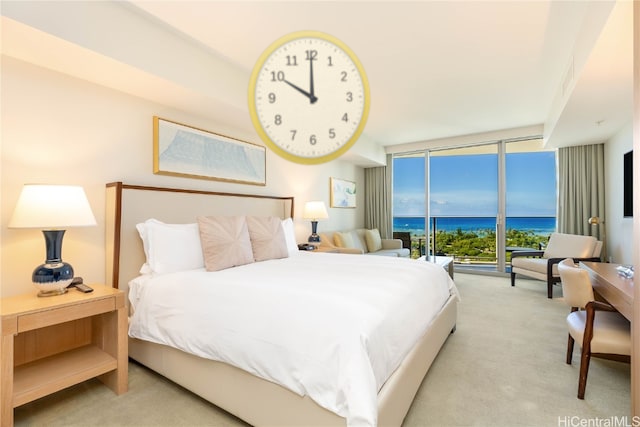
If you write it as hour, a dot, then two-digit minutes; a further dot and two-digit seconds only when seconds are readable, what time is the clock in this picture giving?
10.00
